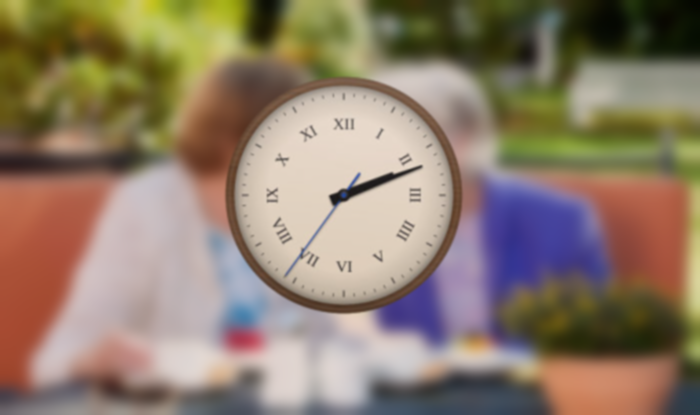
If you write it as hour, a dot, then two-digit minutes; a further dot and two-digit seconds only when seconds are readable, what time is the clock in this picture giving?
2.11.36
